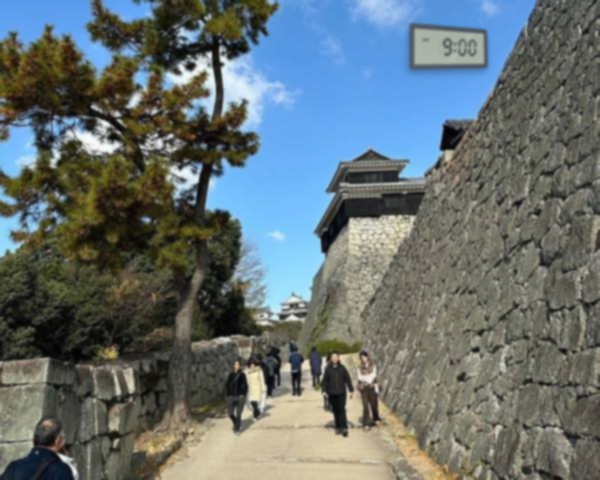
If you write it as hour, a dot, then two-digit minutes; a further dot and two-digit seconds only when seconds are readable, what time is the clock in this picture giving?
9.00
